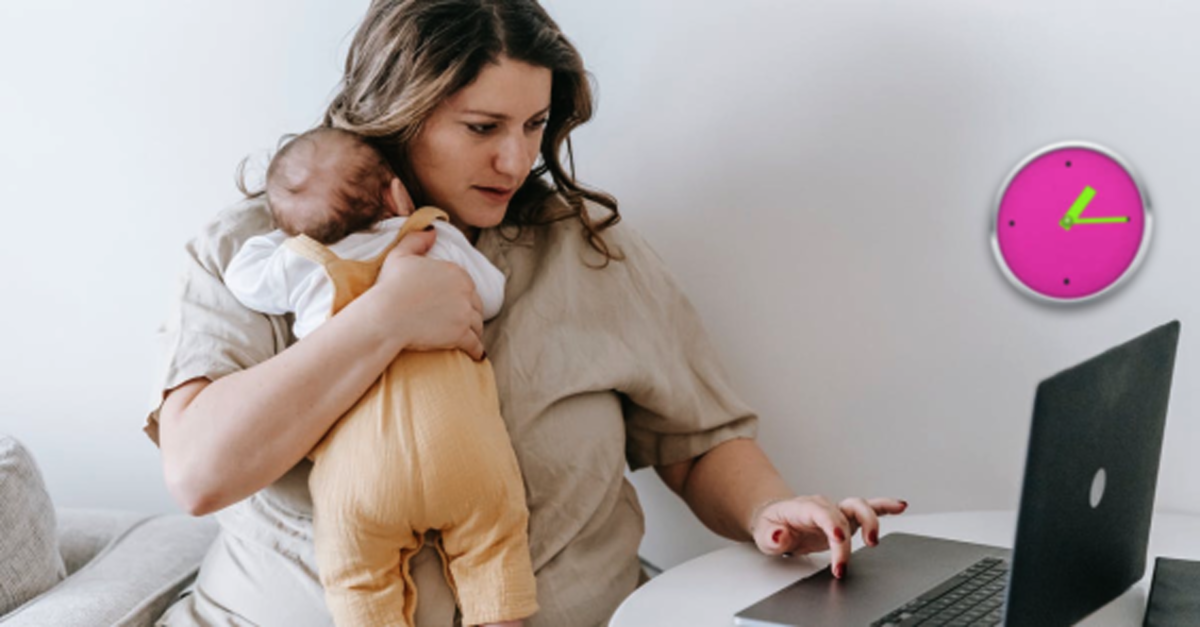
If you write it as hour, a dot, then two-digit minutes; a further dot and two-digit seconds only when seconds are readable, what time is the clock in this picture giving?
1.15
